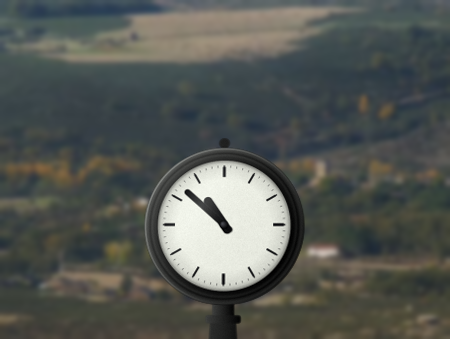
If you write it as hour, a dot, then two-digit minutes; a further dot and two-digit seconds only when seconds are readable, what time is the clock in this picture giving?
10.52
